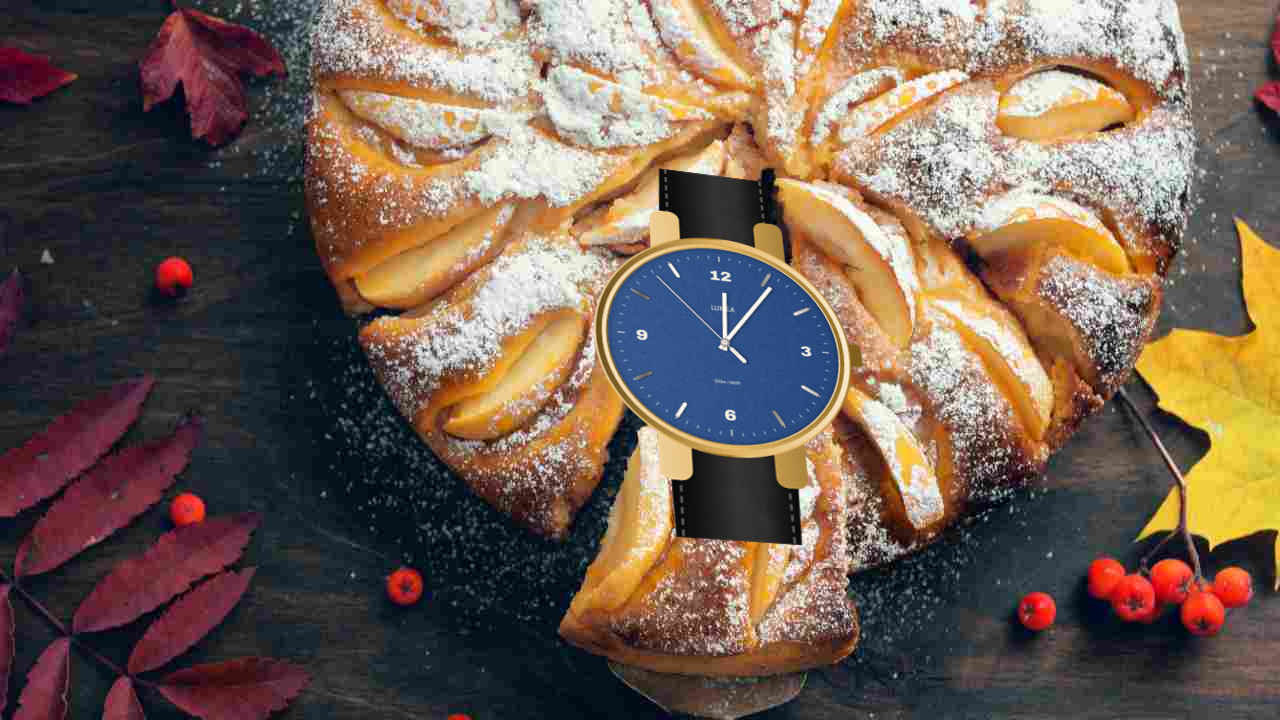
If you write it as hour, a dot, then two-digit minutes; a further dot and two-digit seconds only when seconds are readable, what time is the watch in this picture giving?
12.05.53
